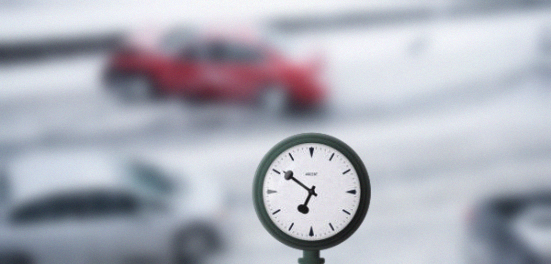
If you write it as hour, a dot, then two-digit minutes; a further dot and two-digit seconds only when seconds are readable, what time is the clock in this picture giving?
6.51
